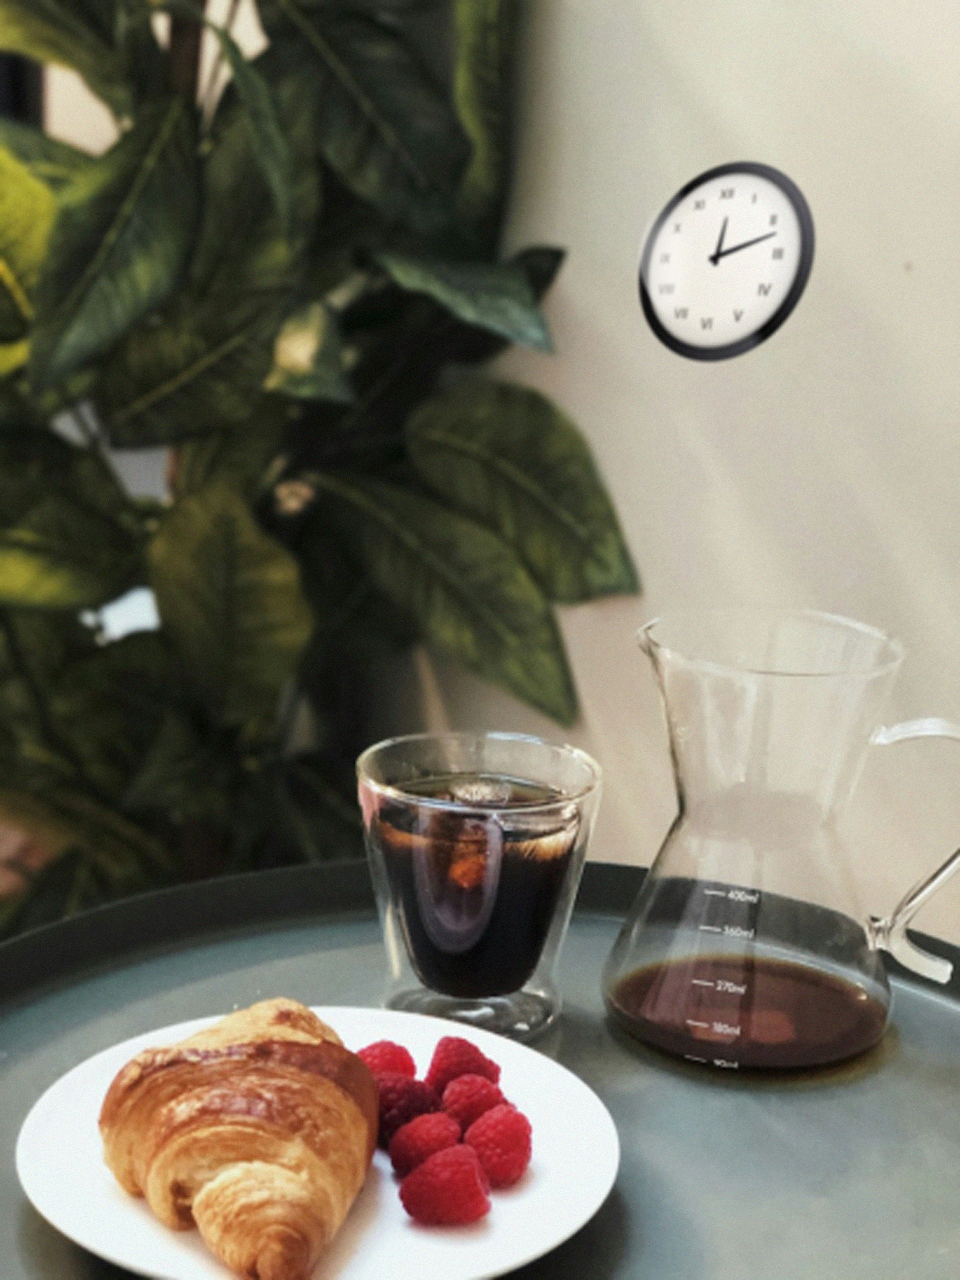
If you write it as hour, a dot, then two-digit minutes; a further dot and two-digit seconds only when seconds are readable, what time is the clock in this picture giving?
12.12
